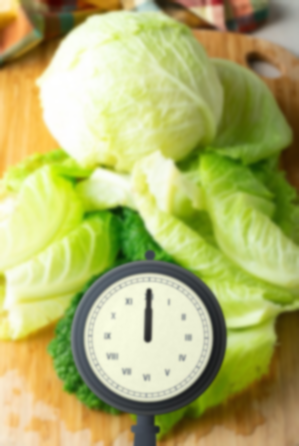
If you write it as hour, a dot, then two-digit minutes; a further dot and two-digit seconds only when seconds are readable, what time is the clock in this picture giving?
12.00
